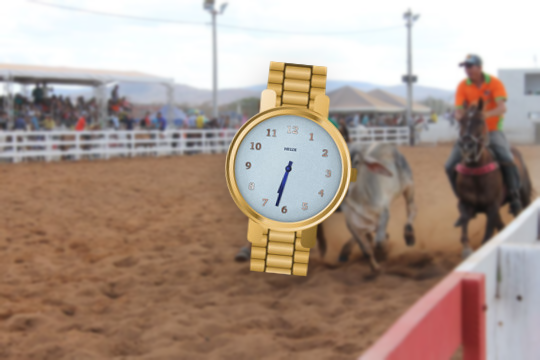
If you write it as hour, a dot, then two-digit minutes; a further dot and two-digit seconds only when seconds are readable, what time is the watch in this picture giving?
6.32
